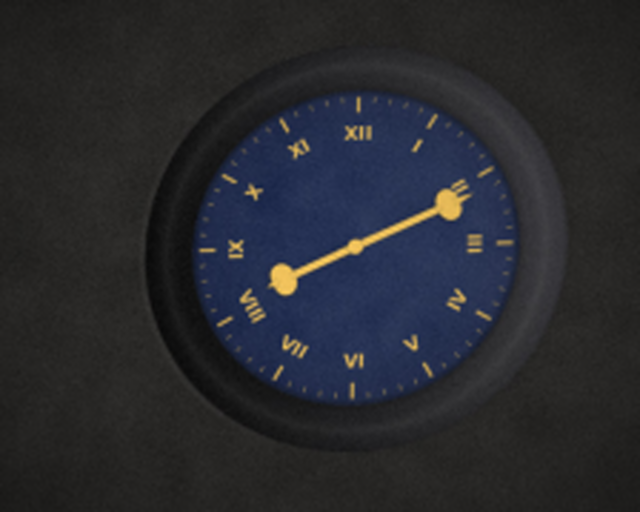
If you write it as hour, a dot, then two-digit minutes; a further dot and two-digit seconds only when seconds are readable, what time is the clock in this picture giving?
8.11
